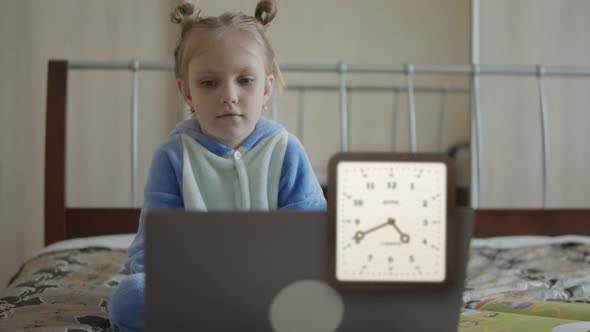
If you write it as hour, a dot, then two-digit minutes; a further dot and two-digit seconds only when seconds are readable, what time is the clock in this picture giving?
4.41
